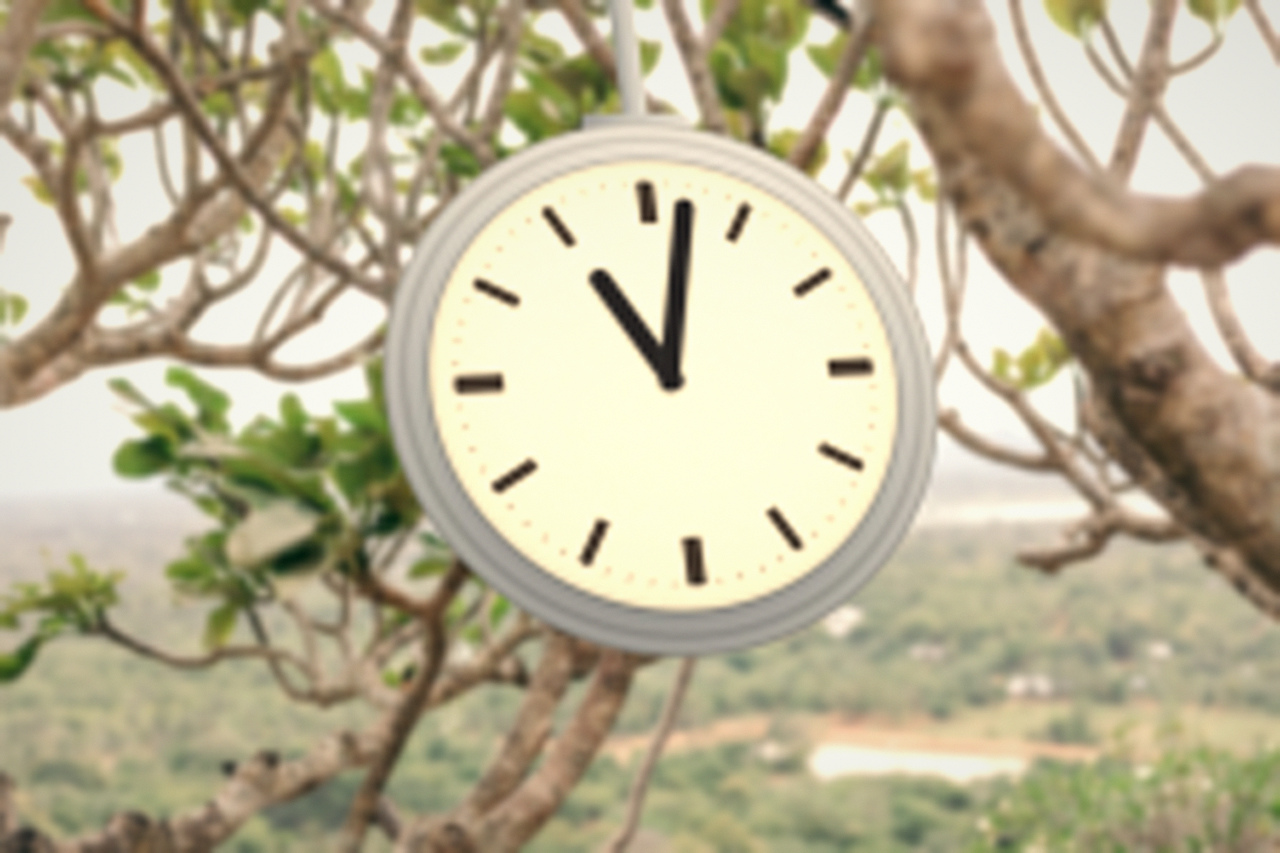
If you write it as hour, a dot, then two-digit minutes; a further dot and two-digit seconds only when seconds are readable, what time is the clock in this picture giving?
11.02
